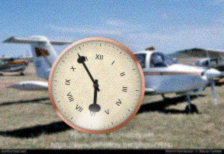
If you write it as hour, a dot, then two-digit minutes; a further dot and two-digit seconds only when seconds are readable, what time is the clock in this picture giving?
5.54
